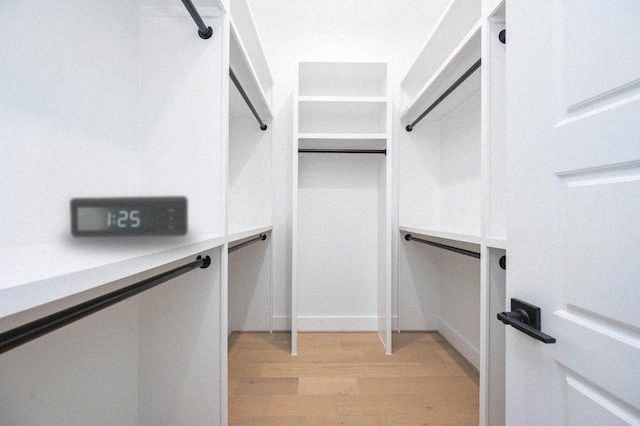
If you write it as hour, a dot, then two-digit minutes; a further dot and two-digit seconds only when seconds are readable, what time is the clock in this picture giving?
1.25
